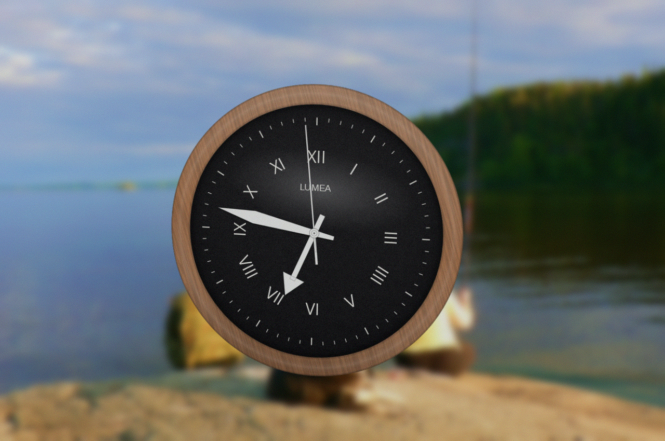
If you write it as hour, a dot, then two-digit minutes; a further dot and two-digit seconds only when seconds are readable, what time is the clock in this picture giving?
6.46.59
